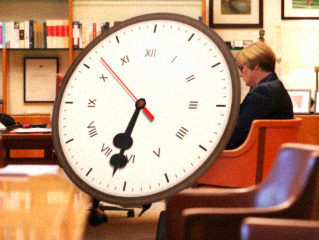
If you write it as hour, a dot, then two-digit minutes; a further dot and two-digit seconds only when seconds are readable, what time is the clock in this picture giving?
6.31.52
